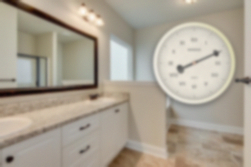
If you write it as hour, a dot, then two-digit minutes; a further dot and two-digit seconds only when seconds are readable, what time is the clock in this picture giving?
8.11
